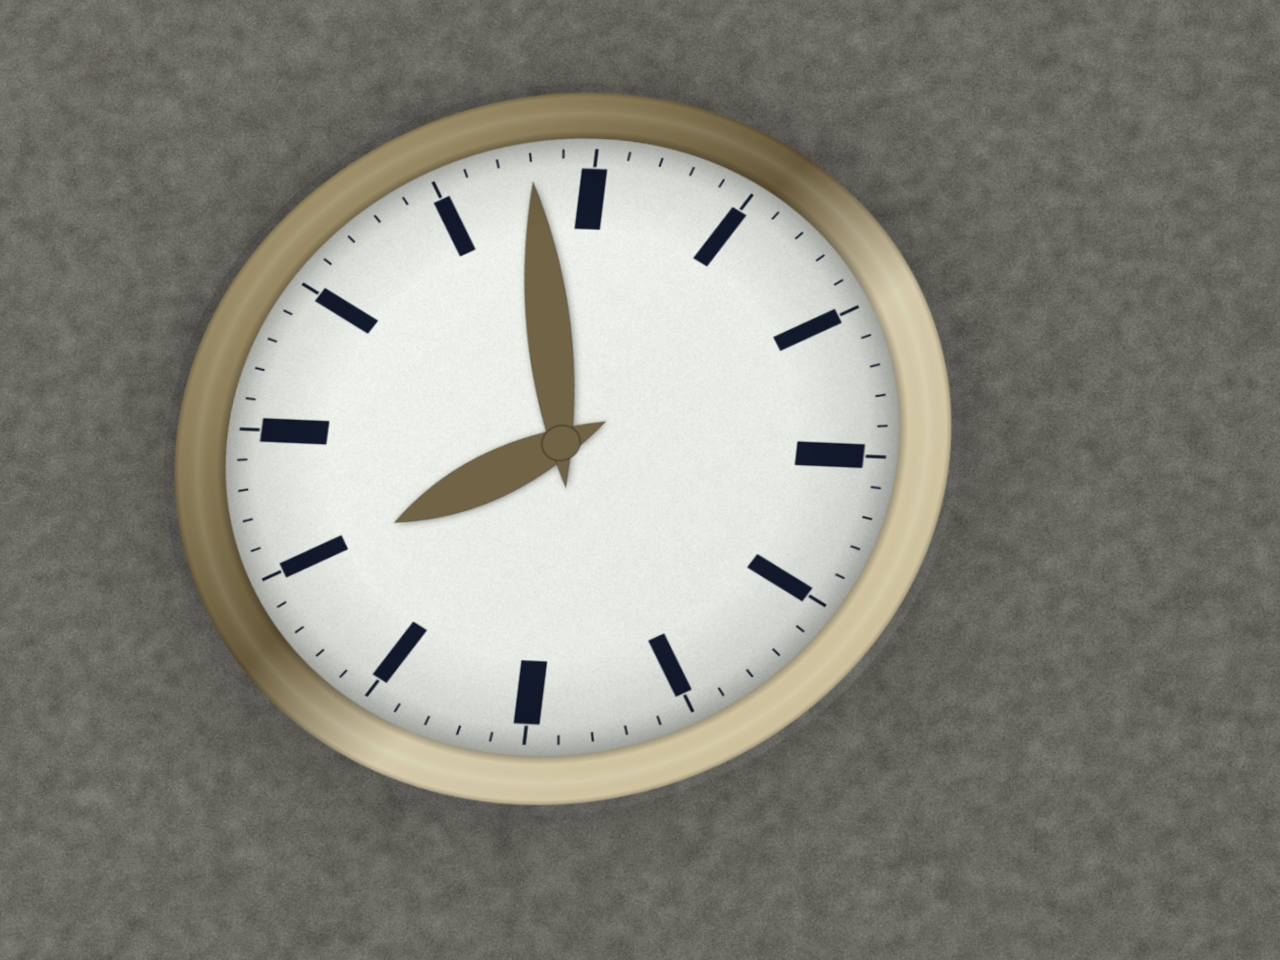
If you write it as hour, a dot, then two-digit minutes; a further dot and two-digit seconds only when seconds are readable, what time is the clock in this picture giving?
7.58
